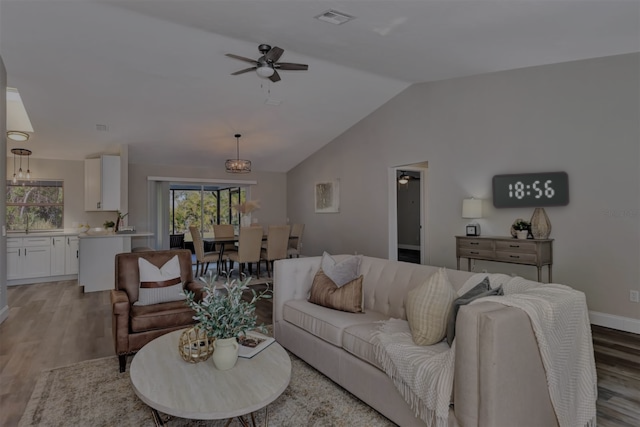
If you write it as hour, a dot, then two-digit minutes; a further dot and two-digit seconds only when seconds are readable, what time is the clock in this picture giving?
18.56
